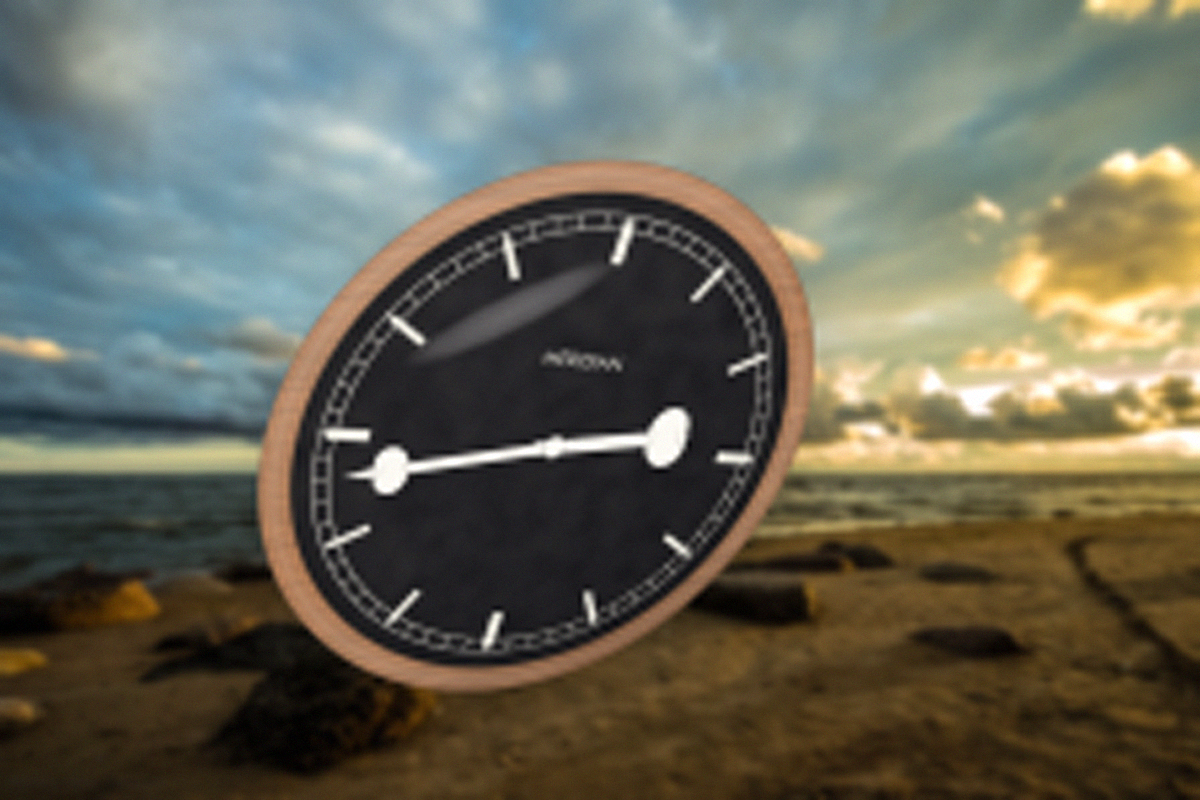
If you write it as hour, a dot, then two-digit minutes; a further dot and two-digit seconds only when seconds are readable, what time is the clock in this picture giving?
2.43
